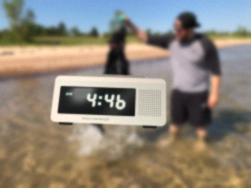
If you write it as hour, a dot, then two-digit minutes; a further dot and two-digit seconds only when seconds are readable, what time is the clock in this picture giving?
4.46
